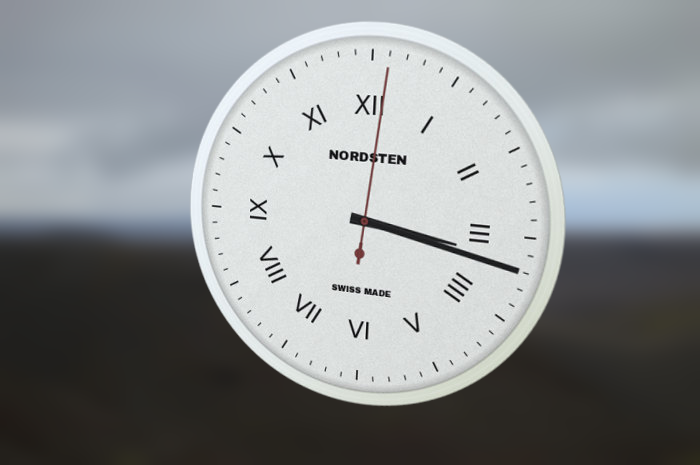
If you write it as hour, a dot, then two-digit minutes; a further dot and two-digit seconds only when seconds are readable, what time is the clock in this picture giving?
3.17.01
